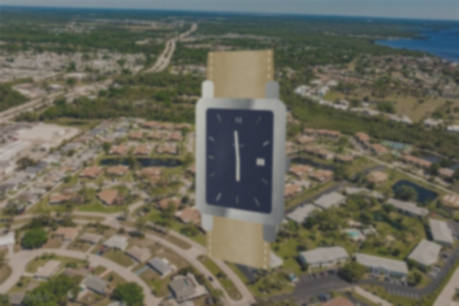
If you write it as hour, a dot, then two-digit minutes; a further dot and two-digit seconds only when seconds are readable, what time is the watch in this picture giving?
5.59
